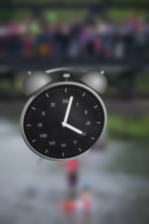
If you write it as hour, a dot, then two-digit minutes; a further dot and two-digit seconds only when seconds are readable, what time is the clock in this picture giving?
4.02
